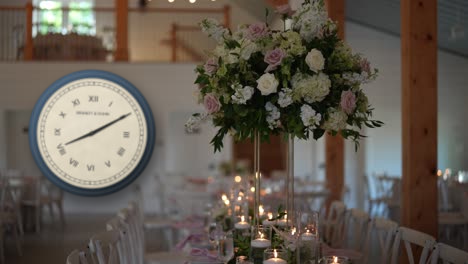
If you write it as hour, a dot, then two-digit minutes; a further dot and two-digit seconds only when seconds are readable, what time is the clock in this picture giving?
8.10
